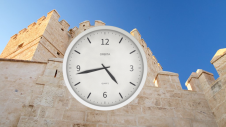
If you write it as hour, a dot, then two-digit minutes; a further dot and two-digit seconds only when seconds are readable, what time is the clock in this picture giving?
4.43
